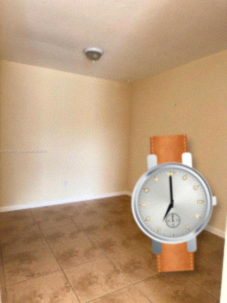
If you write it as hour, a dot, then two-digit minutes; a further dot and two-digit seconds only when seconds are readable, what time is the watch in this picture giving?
7.00
